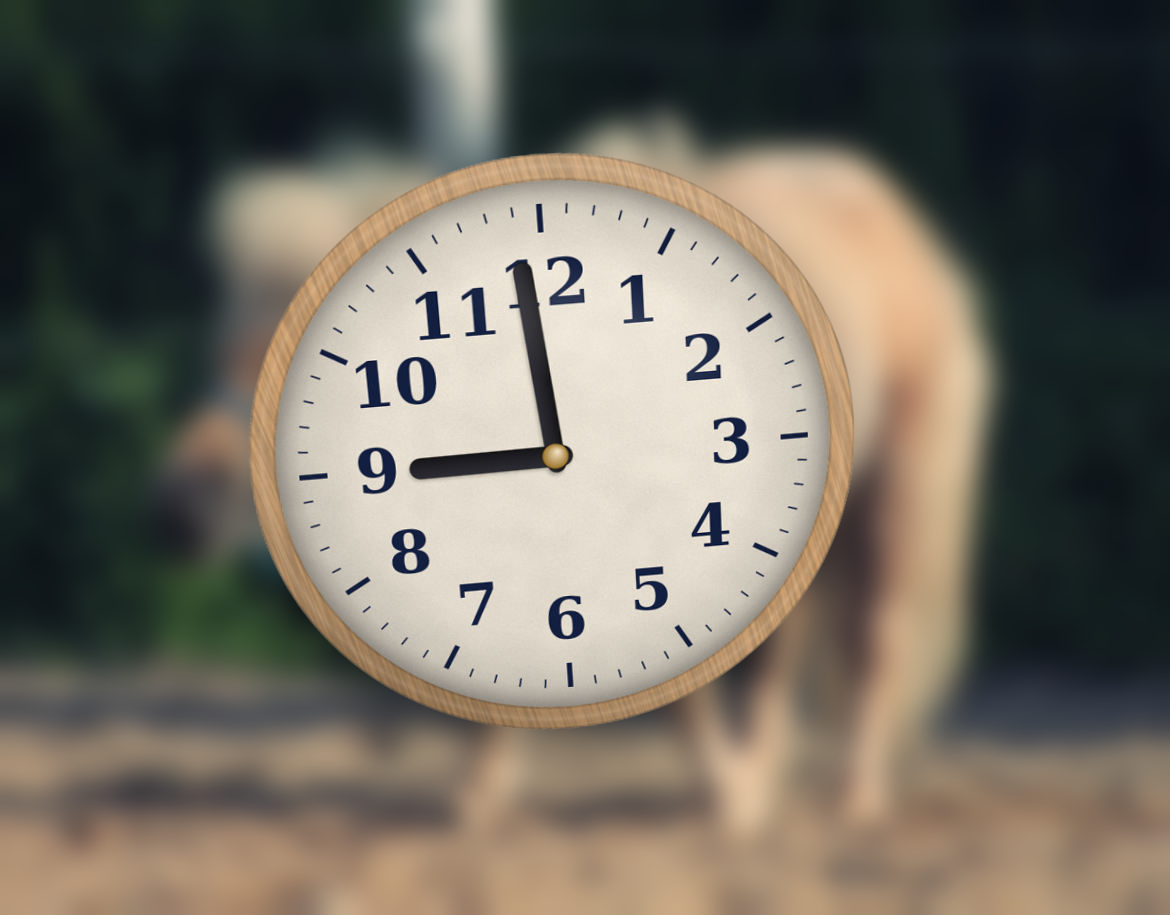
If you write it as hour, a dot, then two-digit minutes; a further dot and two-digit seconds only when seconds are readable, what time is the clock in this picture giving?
8.59
